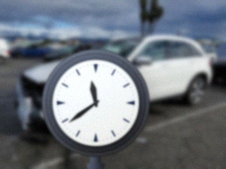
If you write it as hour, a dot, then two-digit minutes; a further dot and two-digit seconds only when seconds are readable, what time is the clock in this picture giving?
11.39
